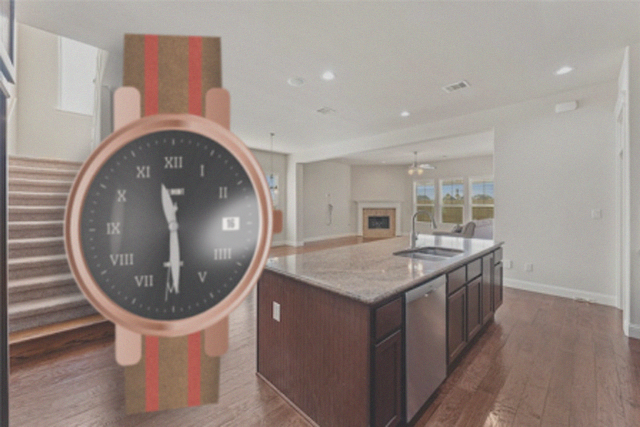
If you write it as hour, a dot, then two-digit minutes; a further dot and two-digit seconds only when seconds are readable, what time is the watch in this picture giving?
11.29.31
